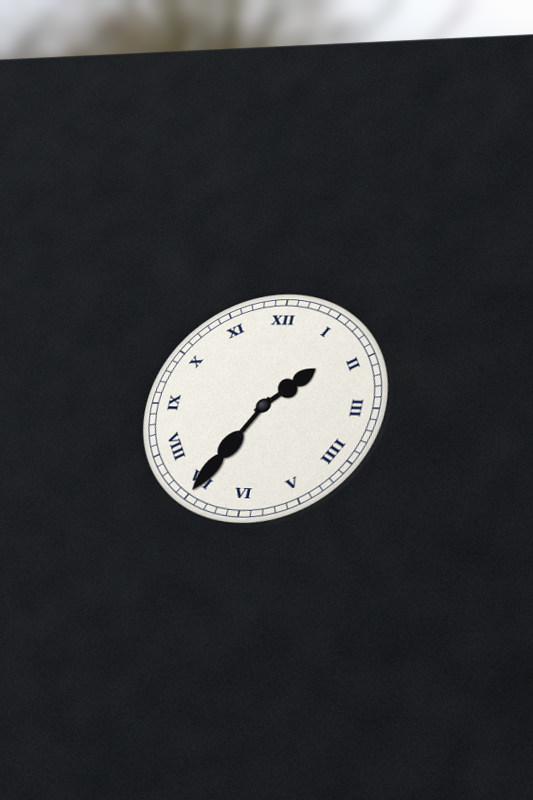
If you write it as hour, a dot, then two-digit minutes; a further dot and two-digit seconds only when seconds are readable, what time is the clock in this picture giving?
1.35
